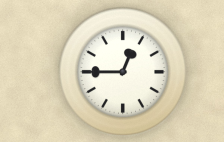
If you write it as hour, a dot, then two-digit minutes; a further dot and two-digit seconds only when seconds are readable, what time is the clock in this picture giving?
12.45
